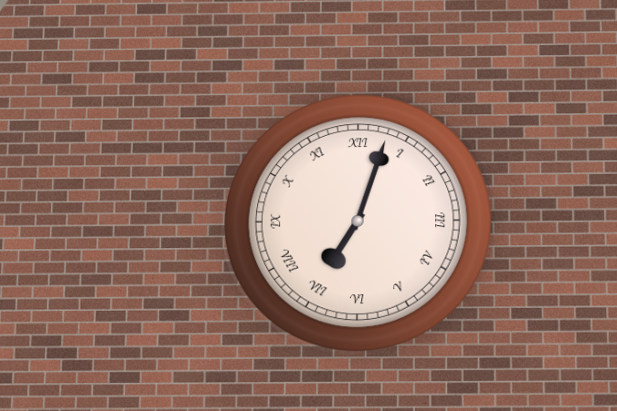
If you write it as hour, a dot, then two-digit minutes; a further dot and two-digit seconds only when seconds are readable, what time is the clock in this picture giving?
7.03
